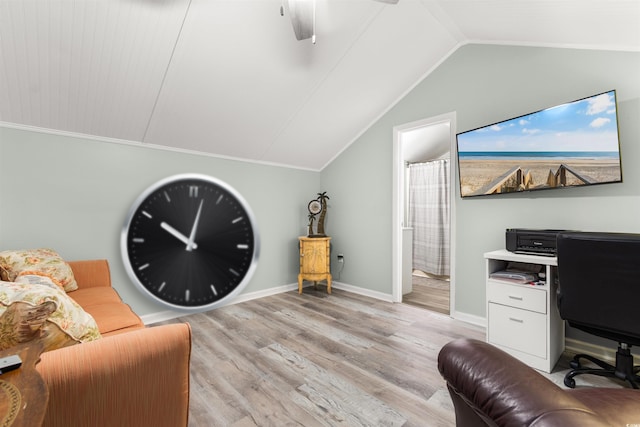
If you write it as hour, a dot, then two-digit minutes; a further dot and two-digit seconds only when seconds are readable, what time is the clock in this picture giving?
10.02
